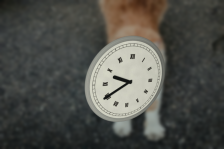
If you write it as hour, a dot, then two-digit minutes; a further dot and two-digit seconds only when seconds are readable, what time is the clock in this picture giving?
9.40
